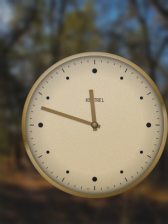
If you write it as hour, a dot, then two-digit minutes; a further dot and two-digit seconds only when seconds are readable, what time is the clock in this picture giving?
11.48
